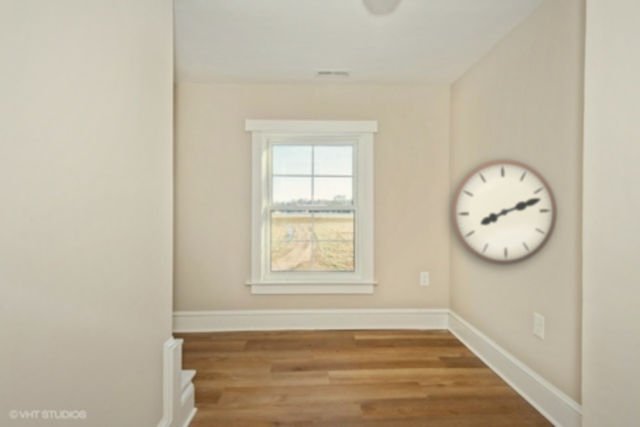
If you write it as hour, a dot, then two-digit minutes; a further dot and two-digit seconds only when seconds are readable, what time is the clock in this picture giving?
8.12
